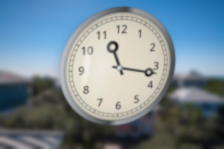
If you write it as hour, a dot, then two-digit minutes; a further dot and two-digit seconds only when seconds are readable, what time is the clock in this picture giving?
11.17
